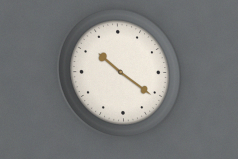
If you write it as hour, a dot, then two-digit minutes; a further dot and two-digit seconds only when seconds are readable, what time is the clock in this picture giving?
10.21
